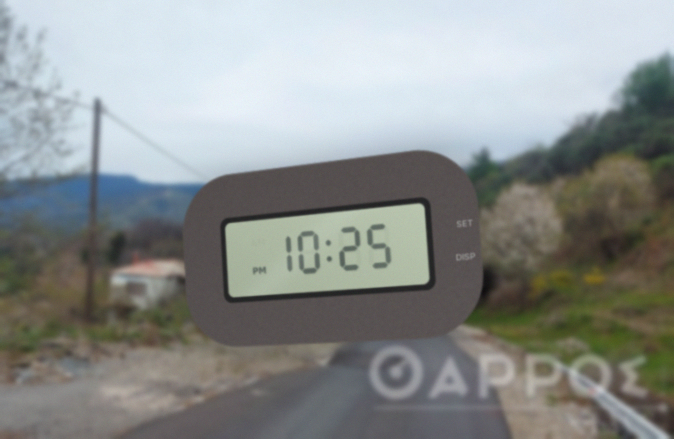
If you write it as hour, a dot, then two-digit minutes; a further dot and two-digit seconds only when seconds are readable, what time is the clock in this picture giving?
10.25
